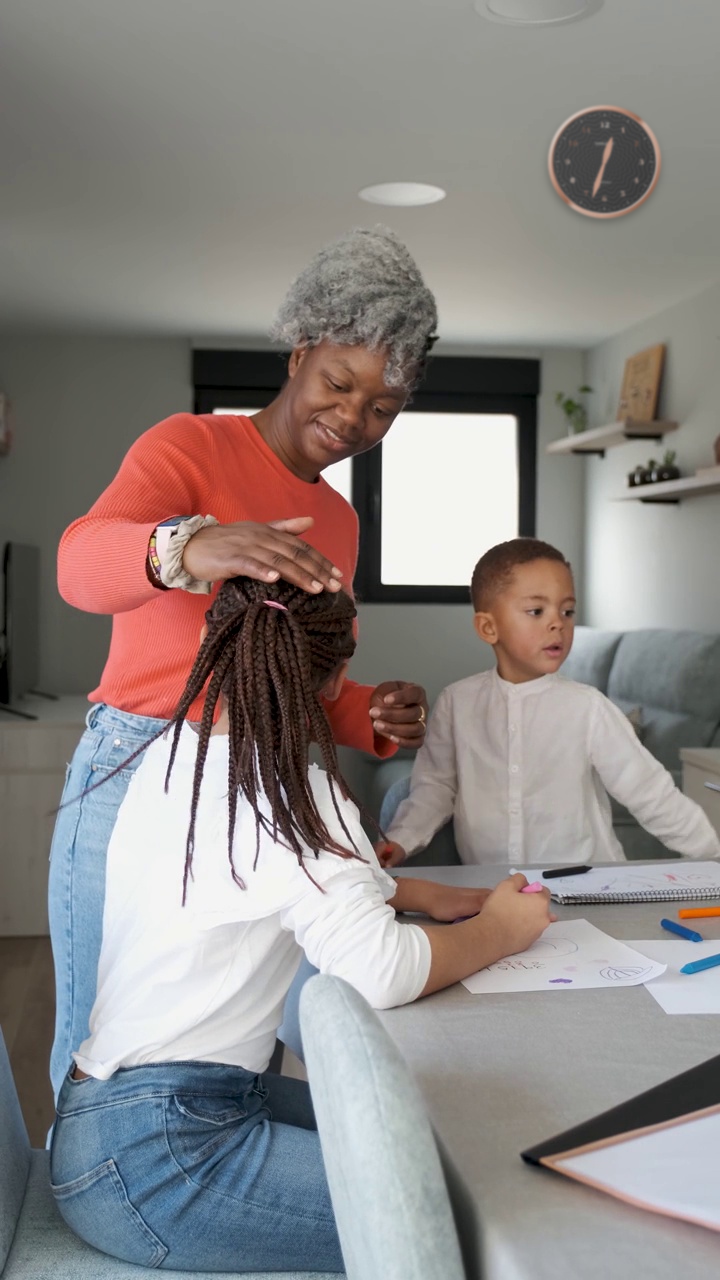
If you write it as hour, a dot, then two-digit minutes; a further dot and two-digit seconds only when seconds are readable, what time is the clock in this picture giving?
12.33
